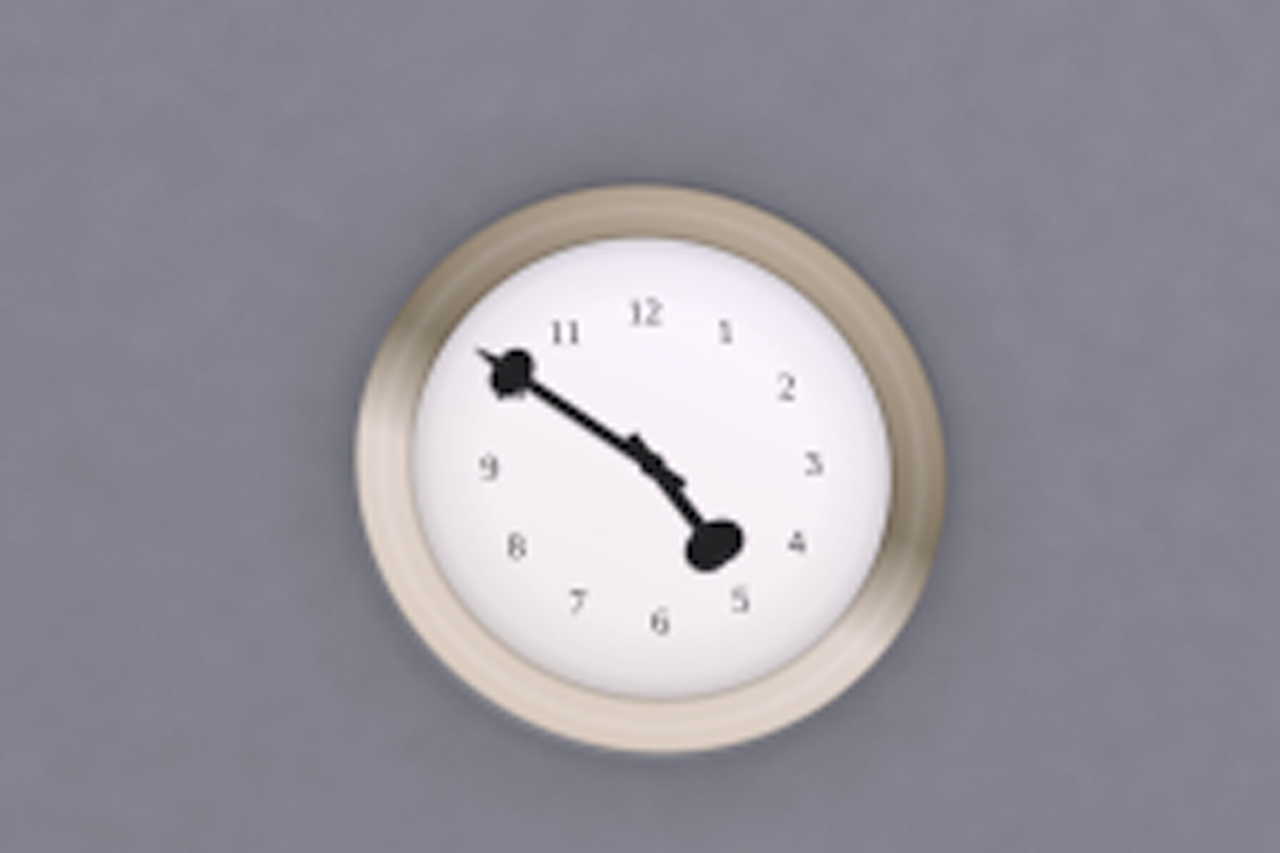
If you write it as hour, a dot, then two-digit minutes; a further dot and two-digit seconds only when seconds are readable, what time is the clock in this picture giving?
4.51
